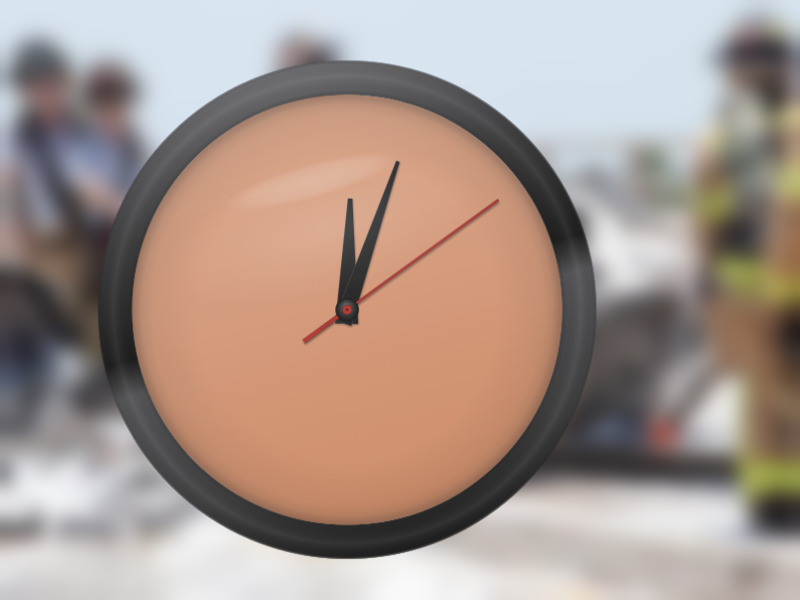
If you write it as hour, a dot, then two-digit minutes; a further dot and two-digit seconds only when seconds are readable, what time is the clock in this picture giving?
12.03.09
